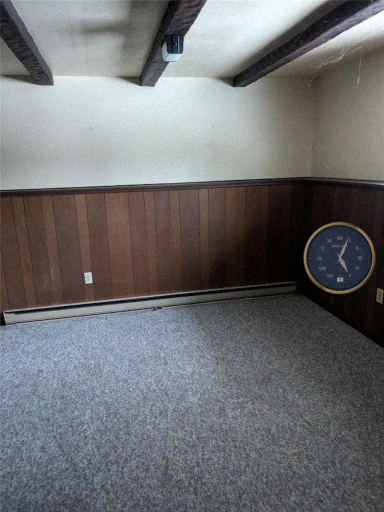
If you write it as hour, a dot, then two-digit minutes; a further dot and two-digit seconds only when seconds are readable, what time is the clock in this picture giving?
5.04
